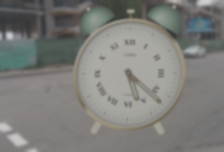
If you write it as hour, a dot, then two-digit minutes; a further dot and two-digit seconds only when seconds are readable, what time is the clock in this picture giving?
5.22
